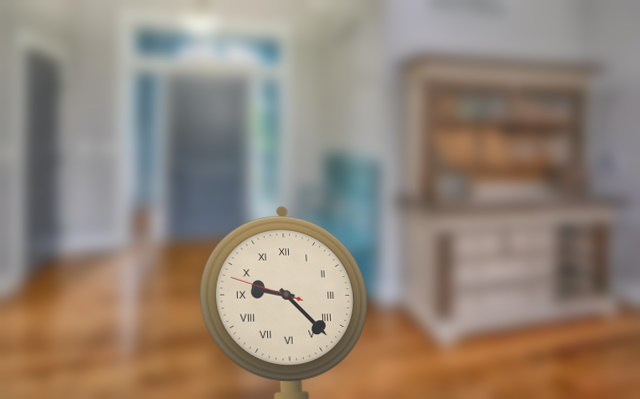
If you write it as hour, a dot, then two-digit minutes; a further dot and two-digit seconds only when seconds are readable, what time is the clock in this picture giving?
9.22.48
